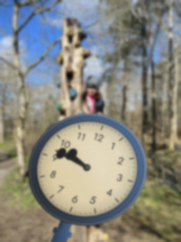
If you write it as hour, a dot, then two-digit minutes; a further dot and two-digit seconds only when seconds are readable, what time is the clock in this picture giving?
9.47
